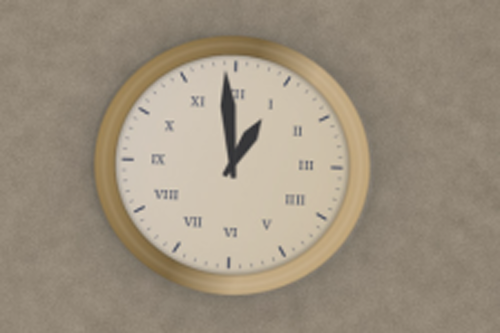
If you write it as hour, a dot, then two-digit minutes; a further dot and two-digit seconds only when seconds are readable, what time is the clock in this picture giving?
12.59
